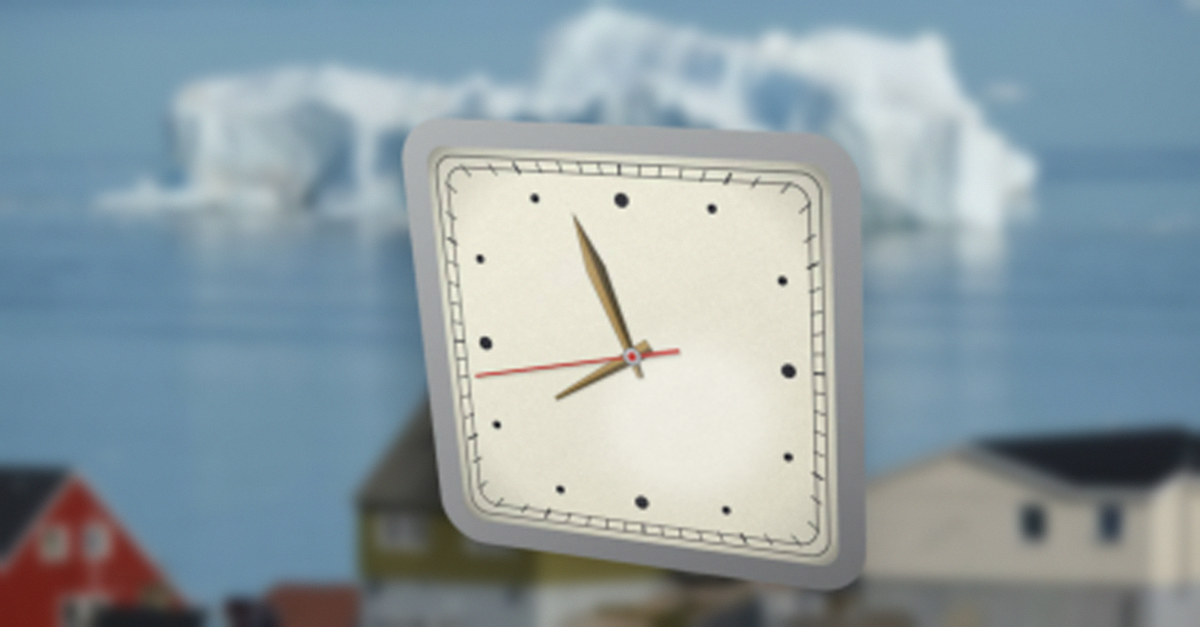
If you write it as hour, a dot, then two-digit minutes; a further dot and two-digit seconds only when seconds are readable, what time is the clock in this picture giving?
7.56.43
